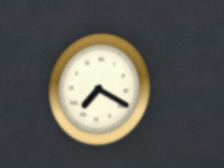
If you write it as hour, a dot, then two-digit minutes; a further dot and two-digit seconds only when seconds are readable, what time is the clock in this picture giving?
7.19
